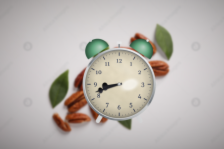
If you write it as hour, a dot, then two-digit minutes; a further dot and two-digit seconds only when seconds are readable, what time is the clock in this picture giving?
8.42
